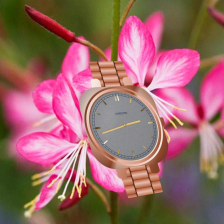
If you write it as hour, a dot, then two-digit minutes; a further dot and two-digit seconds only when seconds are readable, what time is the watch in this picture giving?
2.43
